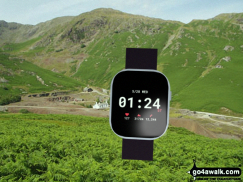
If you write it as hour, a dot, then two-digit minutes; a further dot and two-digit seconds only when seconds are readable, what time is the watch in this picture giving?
1.24
